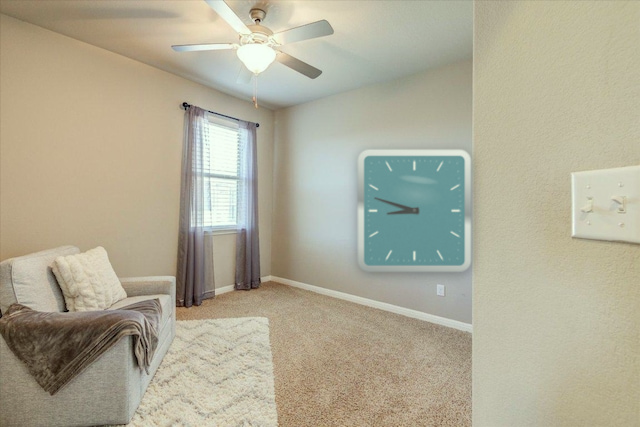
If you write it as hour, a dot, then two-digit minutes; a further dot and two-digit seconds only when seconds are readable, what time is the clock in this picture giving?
8.48
